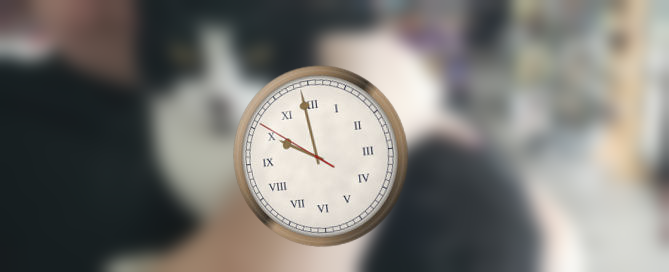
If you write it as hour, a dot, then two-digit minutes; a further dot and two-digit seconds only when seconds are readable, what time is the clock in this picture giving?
9.58.51
